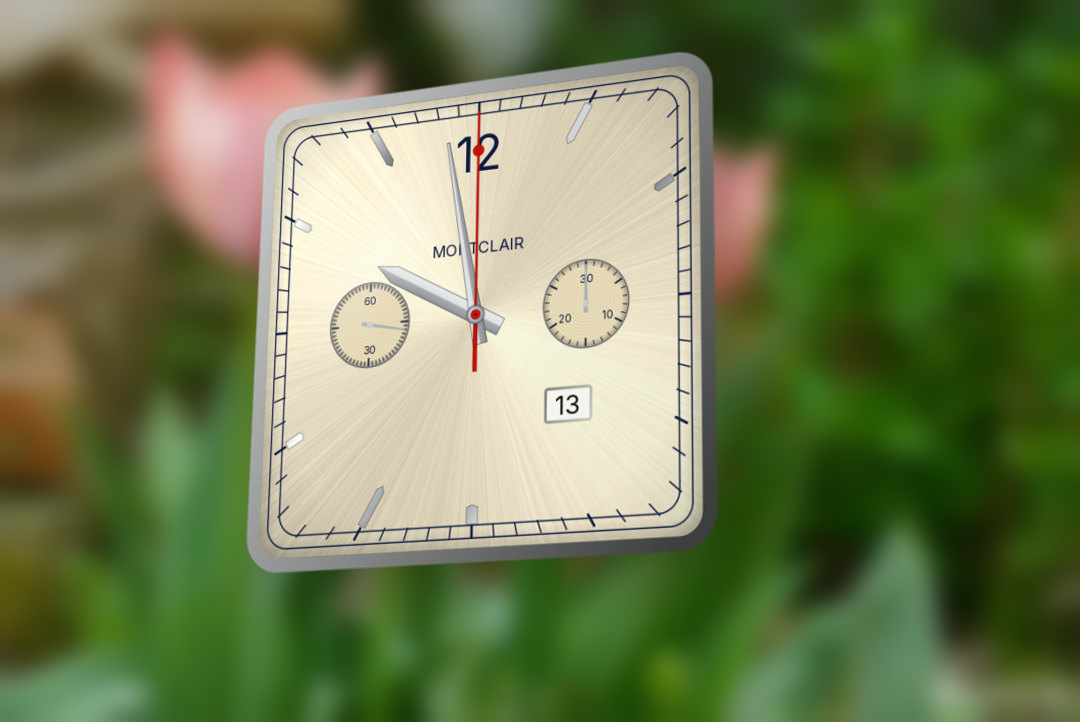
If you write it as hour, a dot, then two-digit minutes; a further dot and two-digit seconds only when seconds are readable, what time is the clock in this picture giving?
9.58.17
